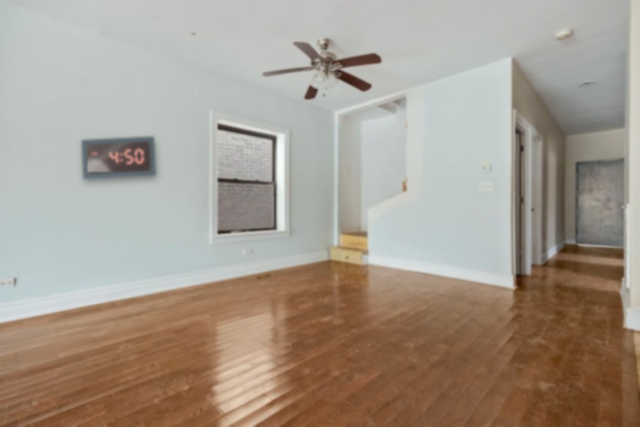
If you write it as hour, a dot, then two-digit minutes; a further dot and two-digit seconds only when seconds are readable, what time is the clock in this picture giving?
4.50
